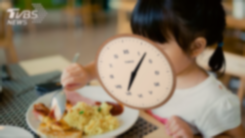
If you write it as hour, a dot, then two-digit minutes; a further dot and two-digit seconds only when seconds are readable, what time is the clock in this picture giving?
7.07
